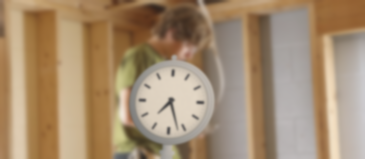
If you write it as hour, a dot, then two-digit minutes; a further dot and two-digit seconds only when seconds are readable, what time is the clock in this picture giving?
7.27
